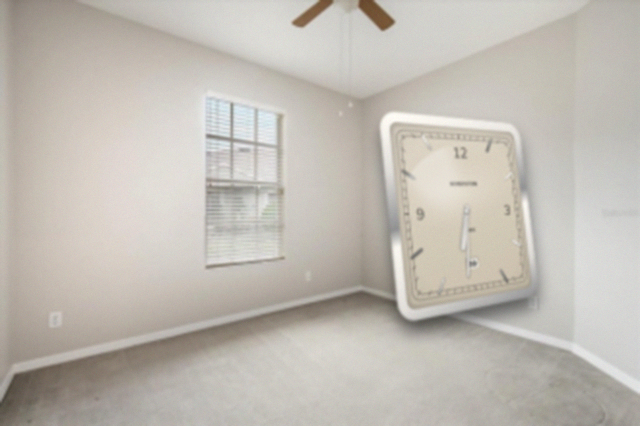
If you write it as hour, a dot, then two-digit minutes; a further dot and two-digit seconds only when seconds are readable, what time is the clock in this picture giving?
6.31
